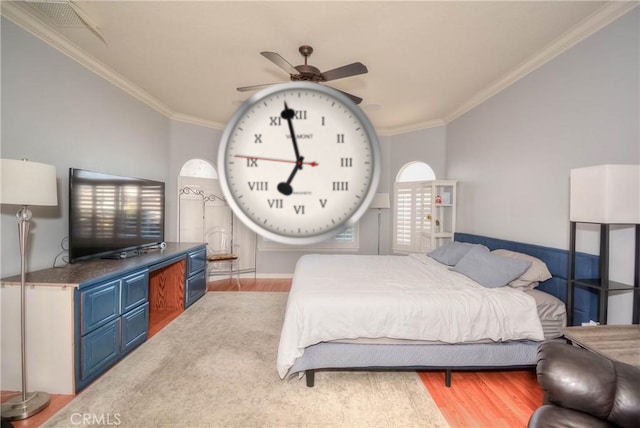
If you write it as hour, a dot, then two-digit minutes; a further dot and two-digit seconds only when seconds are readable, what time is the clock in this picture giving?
6.57.46
